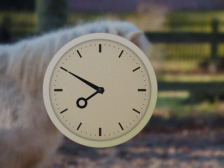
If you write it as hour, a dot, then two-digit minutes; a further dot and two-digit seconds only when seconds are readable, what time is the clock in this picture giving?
7.50
